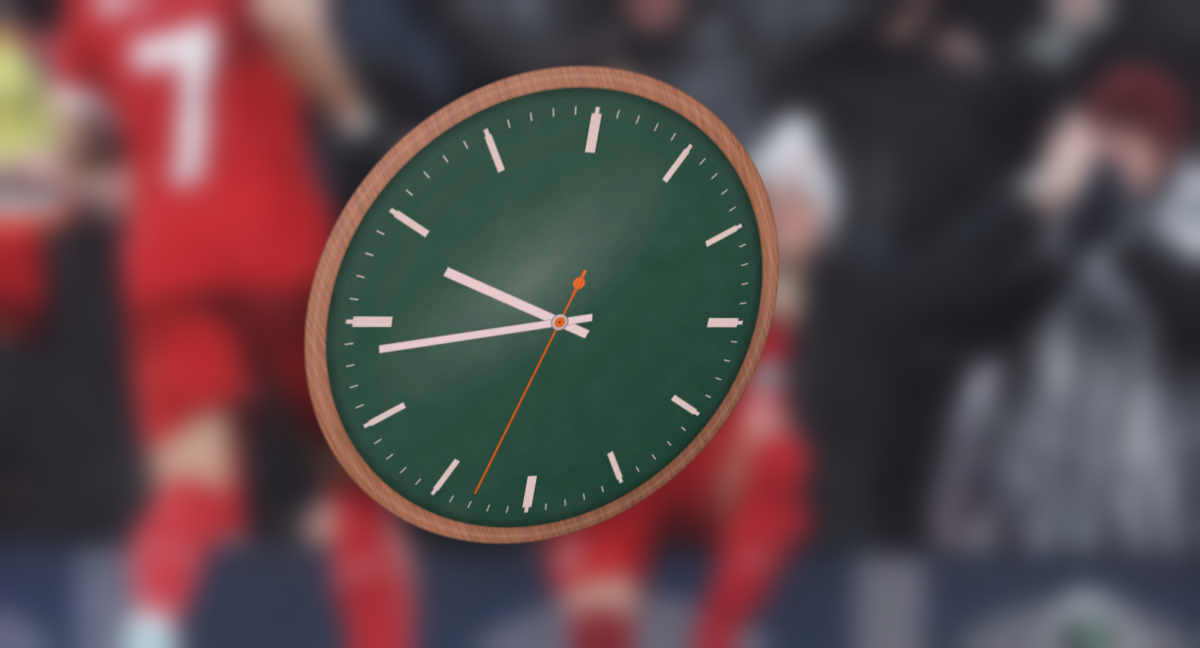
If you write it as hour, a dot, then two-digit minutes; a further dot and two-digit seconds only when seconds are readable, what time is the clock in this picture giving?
9.43.33
